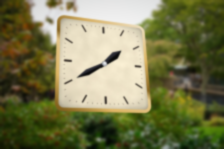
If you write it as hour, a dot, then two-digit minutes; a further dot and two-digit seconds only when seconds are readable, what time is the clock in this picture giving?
1.40
